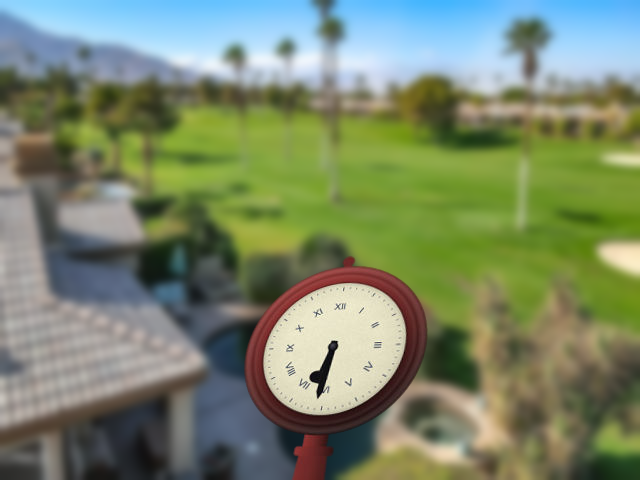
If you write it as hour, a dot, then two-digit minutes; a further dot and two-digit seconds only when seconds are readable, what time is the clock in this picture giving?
6.31
